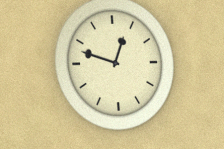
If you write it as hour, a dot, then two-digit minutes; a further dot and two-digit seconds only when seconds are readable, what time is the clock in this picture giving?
12.48
